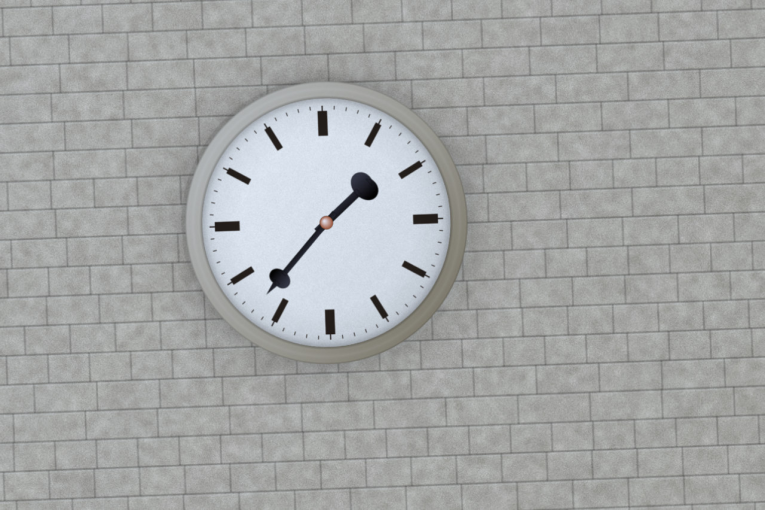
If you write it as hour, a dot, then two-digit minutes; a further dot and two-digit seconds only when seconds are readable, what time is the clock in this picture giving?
1.37
